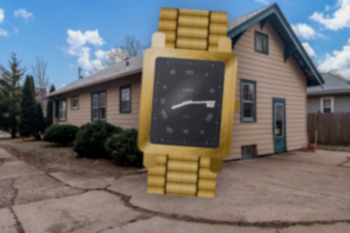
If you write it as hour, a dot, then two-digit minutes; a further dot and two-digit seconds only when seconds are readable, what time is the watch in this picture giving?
8.14
